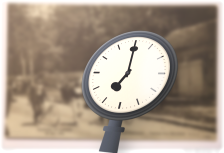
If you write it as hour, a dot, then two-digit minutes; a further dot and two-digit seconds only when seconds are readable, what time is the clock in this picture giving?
7.00
